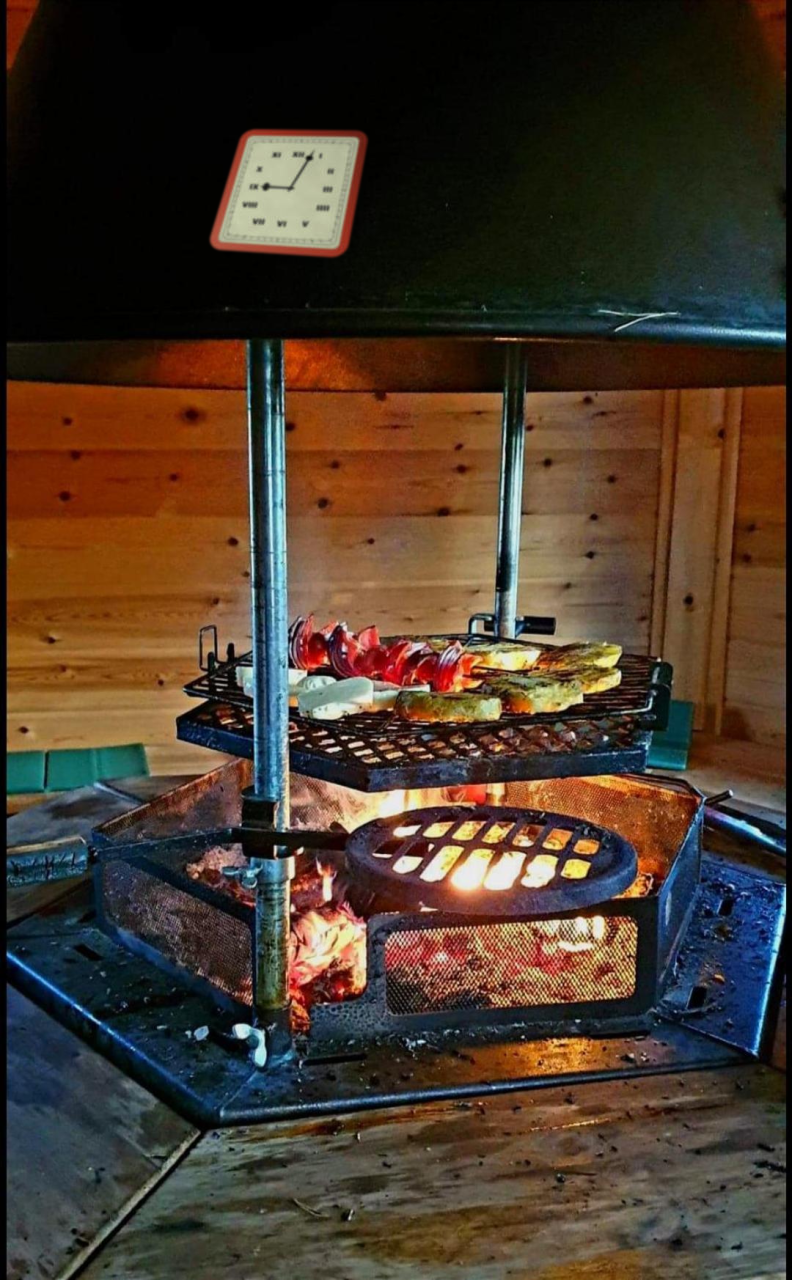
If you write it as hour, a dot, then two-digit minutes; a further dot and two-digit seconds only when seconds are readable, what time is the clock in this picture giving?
9.03
